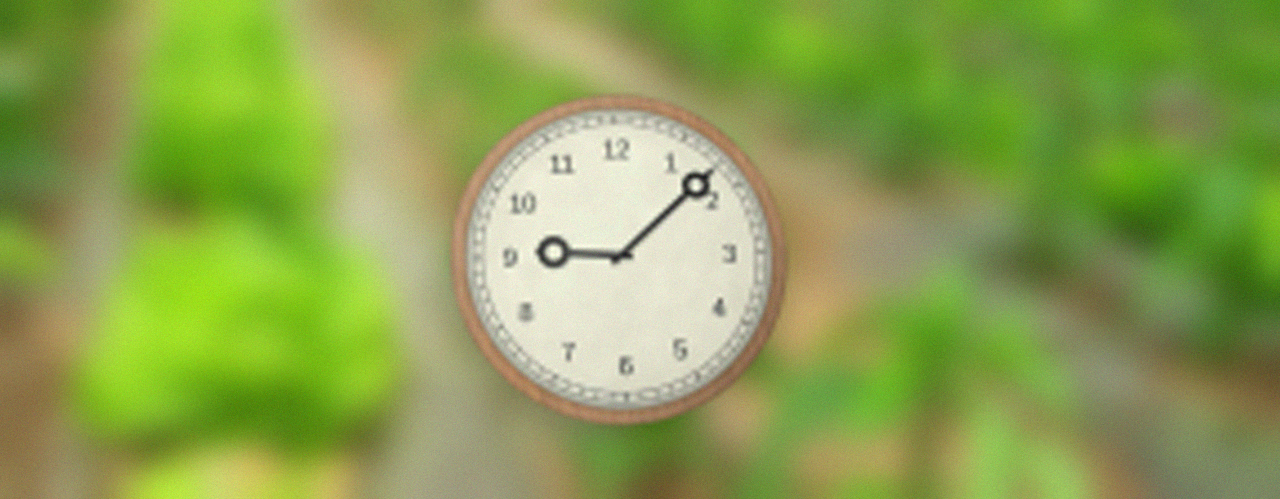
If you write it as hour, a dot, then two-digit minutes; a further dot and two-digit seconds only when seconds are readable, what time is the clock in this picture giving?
9.08
